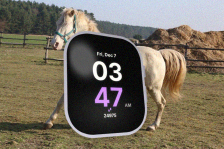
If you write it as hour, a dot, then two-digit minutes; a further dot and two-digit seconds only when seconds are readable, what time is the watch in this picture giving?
3.47
